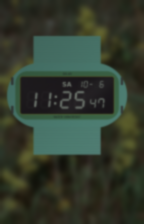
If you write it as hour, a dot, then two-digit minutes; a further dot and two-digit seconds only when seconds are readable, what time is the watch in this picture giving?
11.25.47
